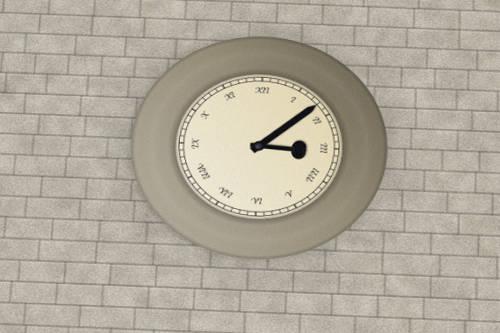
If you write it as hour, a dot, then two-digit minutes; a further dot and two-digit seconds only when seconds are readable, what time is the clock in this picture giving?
3.08
